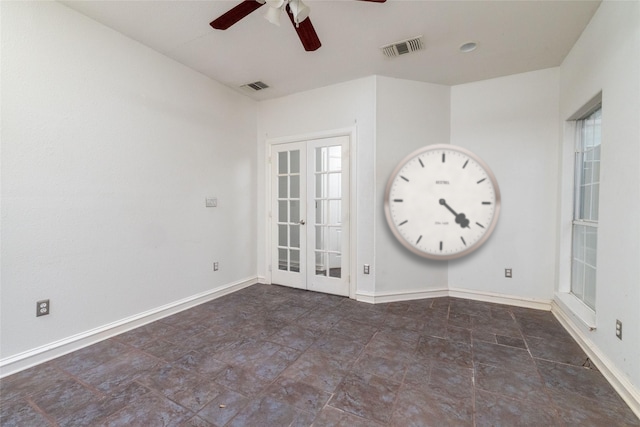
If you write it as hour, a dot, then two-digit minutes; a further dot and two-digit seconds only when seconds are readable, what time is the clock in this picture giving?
4.22
